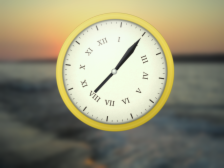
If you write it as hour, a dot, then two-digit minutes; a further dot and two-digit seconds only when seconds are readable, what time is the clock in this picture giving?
8.10
